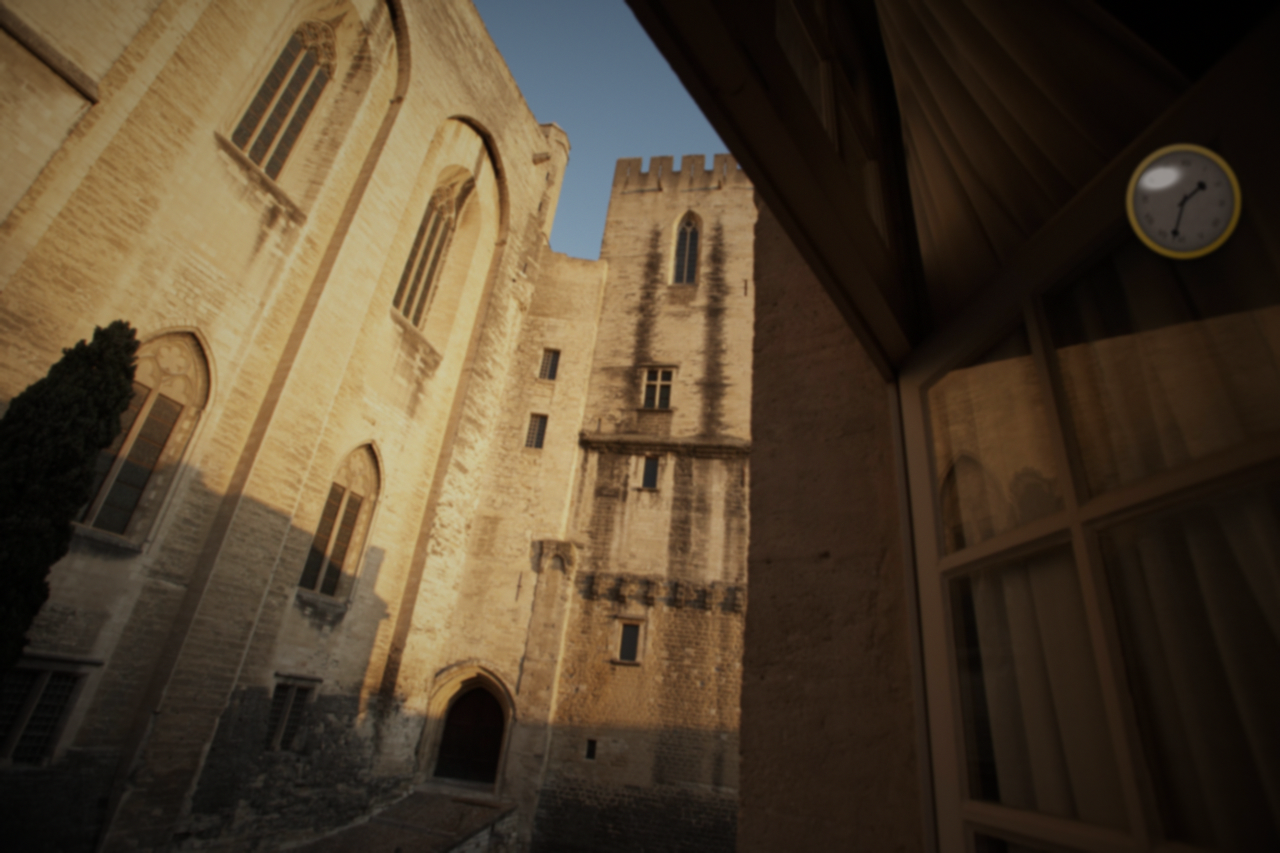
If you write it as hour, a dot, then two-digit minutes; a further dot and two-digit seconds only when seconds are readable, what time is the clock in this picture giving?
1.32
